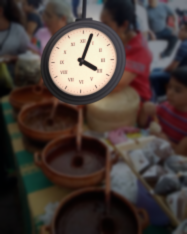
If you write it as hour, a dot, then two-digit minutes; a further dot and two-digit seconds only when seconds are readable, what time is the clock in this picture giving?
4.03
